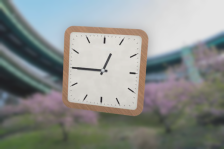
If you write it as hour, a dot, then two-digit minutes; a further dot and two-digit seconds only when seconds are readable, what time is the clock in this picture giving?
12.45
